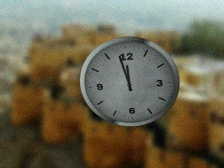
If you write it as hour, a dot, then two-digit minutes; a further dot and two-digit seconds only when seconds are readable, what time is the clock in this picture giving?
11.58
